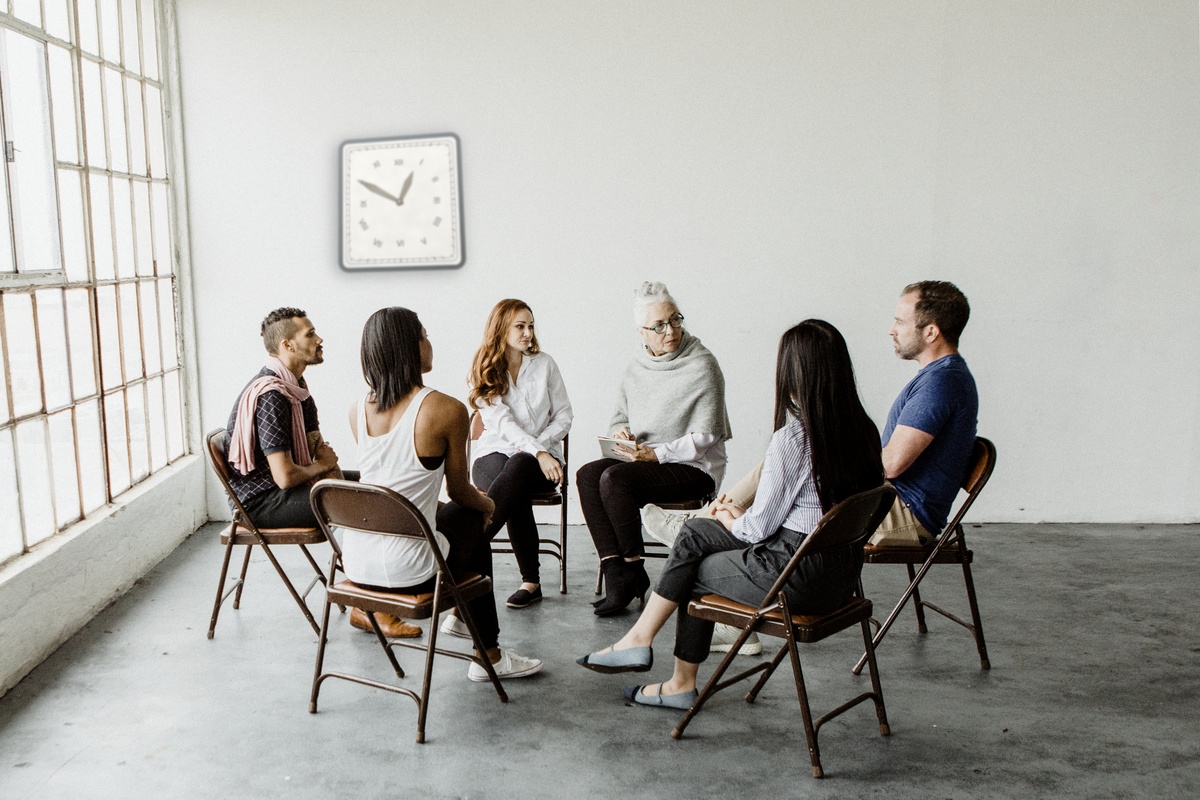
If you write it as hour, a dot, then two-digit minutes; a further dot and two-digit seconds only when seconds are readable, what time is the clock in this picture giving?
12.50
